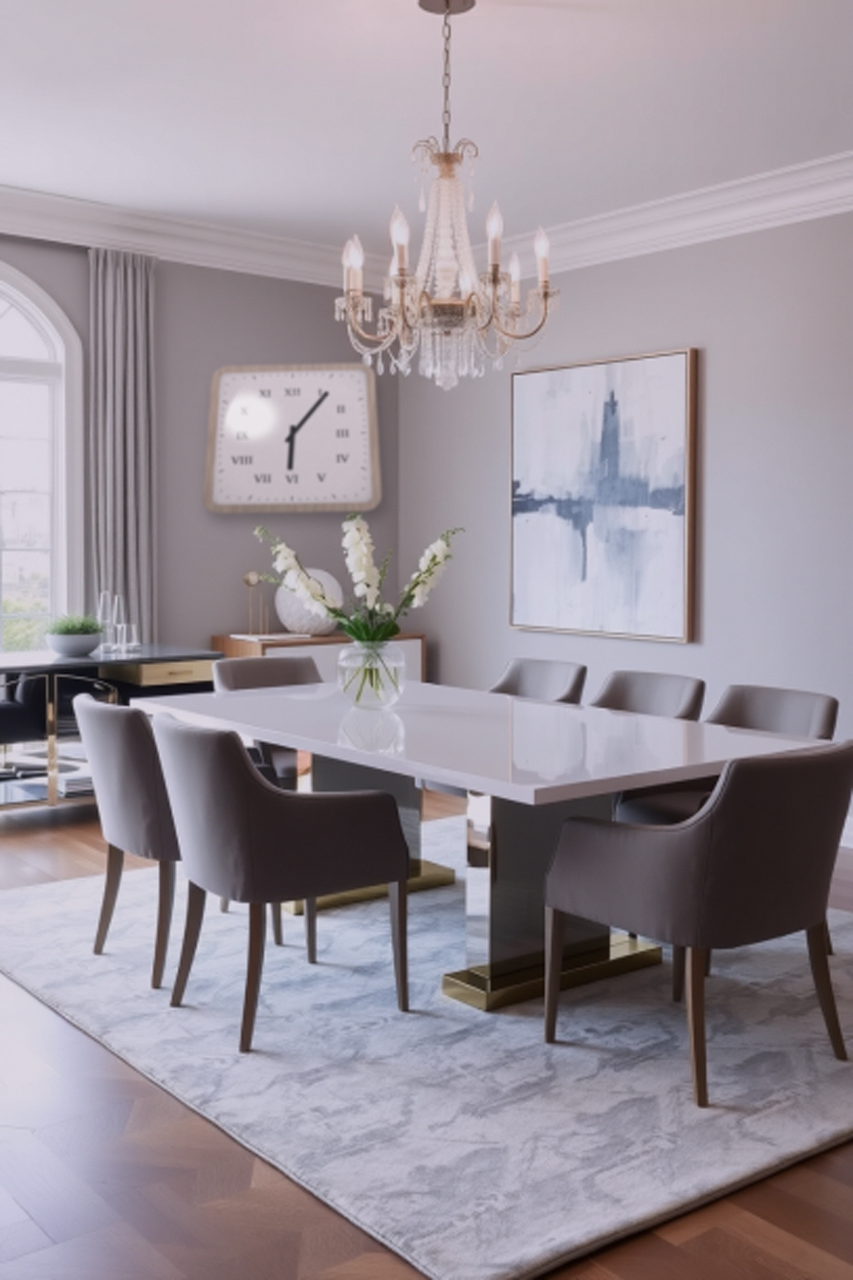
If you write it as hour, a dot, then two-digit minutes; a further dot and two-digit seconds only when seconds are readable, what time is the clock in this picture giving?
6.06
